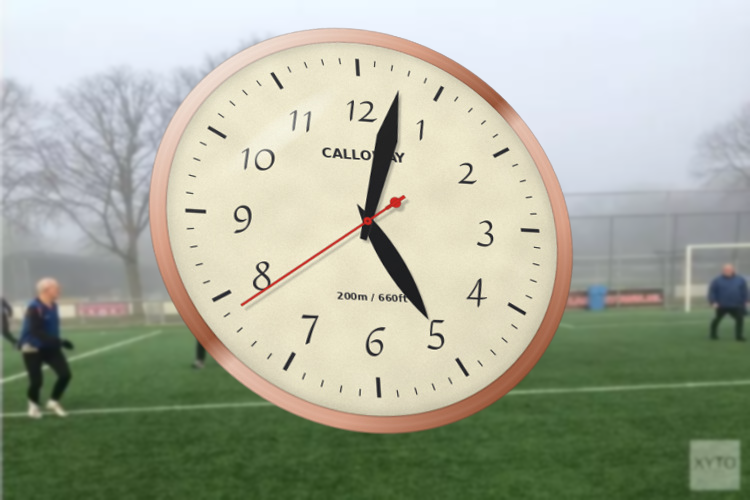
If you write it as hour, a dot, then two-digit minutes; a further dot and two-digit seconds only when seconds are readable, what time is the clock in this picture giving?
5.02.39
